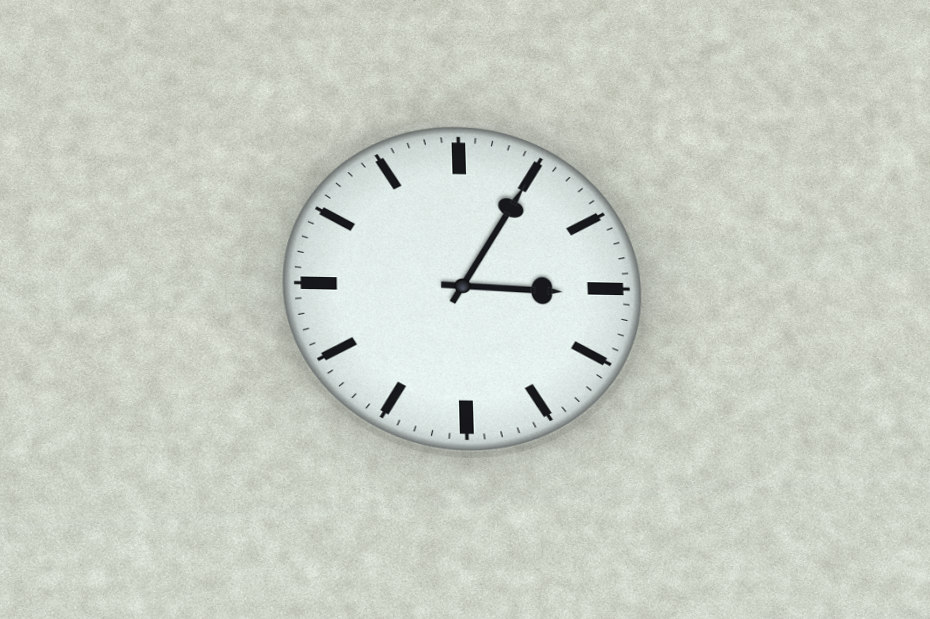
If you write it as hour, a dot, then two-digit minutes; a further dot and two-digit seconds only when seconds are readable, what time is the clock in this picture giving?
3.05
